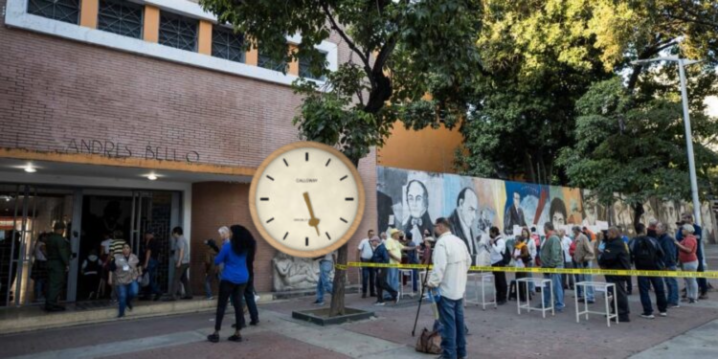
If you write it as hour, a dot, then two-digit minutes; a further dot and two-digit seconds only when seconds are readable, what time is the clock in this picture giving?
5.27
